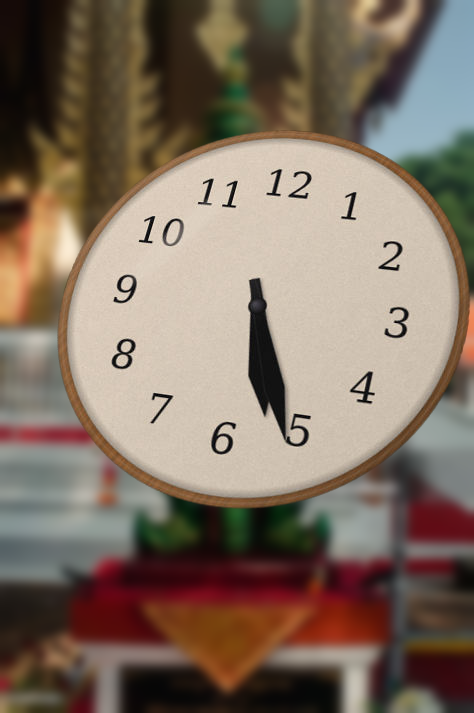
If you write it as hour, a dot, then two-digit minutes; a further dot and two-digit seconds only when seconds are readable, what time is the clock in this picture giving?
5.26
